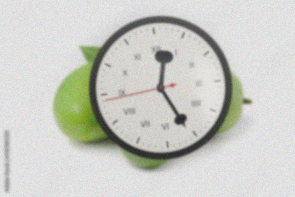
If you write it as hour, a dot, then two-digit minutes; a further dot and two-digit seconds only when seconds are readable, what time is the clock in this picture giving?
12.25.44
